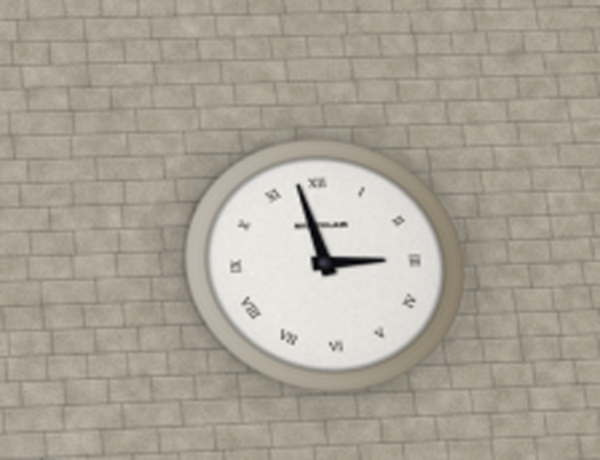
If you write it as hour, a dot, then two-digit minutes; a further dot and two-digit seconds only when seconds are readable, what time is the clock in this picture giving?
2.58
